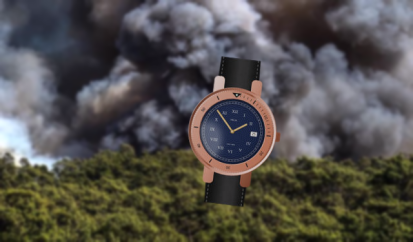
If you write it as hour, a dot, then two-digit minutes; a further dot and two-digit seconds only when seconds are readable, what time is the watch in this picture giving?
1.53
